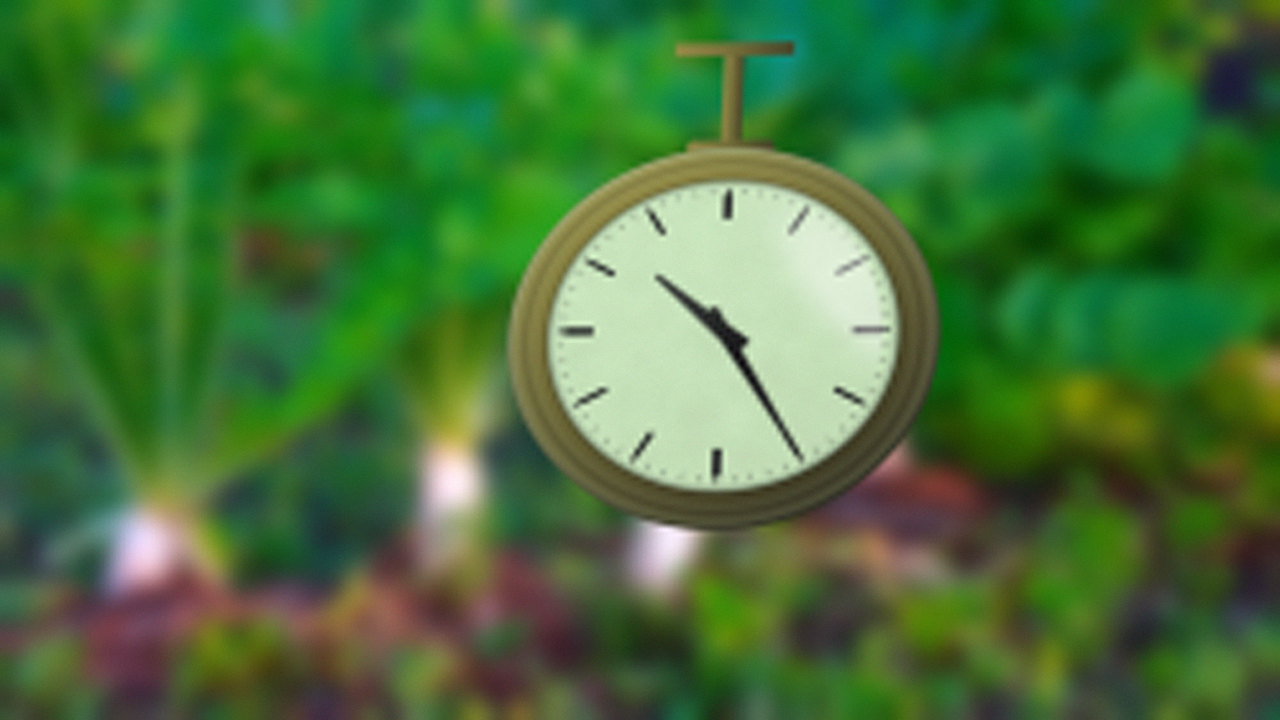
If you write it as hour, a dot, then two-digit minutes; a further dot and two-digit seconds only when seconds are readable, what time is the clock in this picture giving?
10.25
